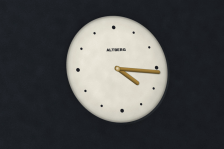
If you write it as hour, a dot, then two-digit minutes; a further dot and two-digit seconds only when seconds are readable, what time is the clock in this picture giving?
4.16
